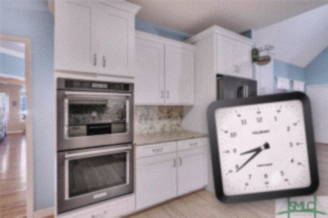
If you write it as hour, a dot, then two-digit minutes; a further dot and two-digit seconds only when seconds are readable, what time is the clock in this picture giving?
8.39
